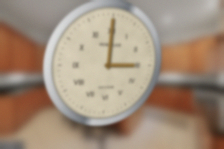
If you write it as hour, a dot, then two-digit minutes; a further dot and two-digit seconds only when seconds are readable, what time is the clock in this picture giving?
3.00
